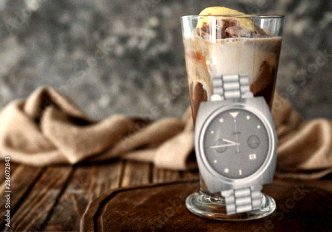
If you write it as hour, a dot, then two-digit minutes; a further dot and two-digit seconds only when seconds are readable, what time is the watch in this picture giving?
9.45
